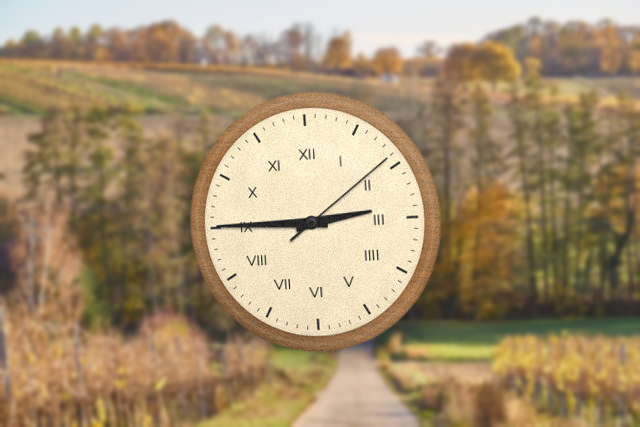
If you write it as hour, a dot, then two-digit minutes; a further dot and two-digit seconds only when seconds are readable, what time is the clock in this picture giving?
2.45.09
